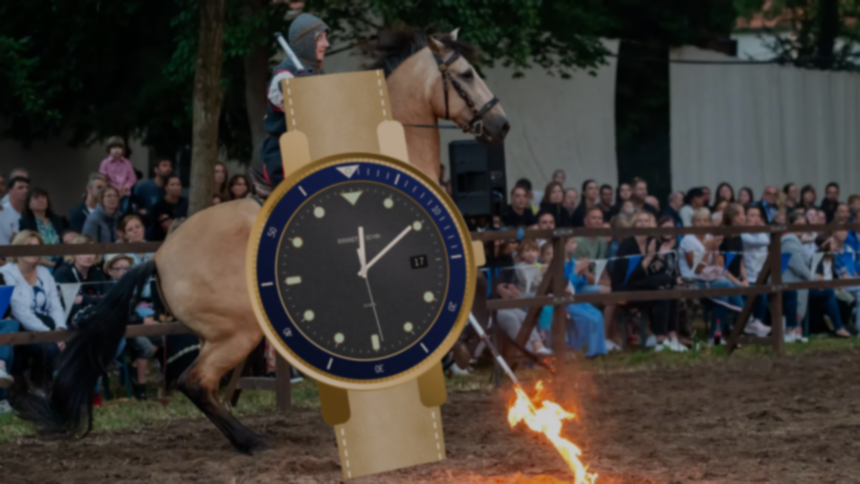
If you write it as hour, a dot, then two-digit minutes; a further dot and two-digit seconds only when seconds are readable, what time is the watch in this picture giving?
12.09.29
